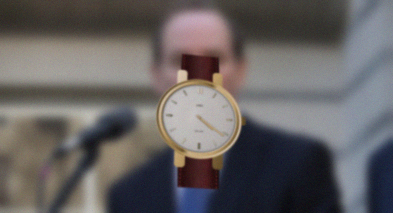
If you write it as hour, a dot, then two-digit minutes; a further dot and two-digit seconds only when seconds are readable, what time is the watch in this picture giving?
4.21
